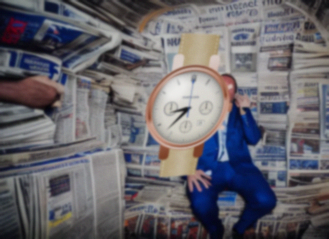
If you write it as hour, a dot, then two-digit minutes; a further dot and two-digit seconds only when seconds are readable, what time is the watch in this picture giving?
8.37
